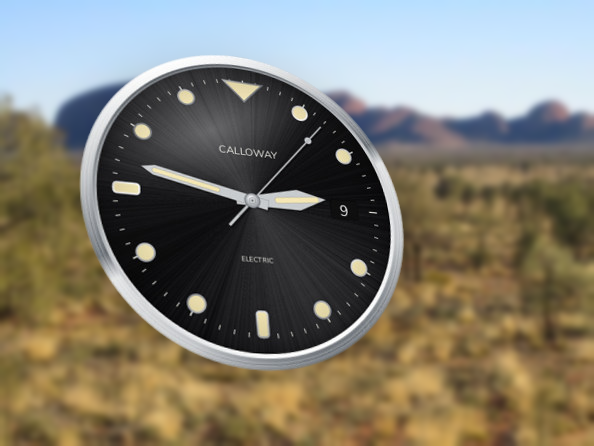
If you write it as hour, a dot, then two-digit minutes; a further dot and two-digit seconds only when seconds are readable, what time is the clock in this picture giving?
2.47.07
